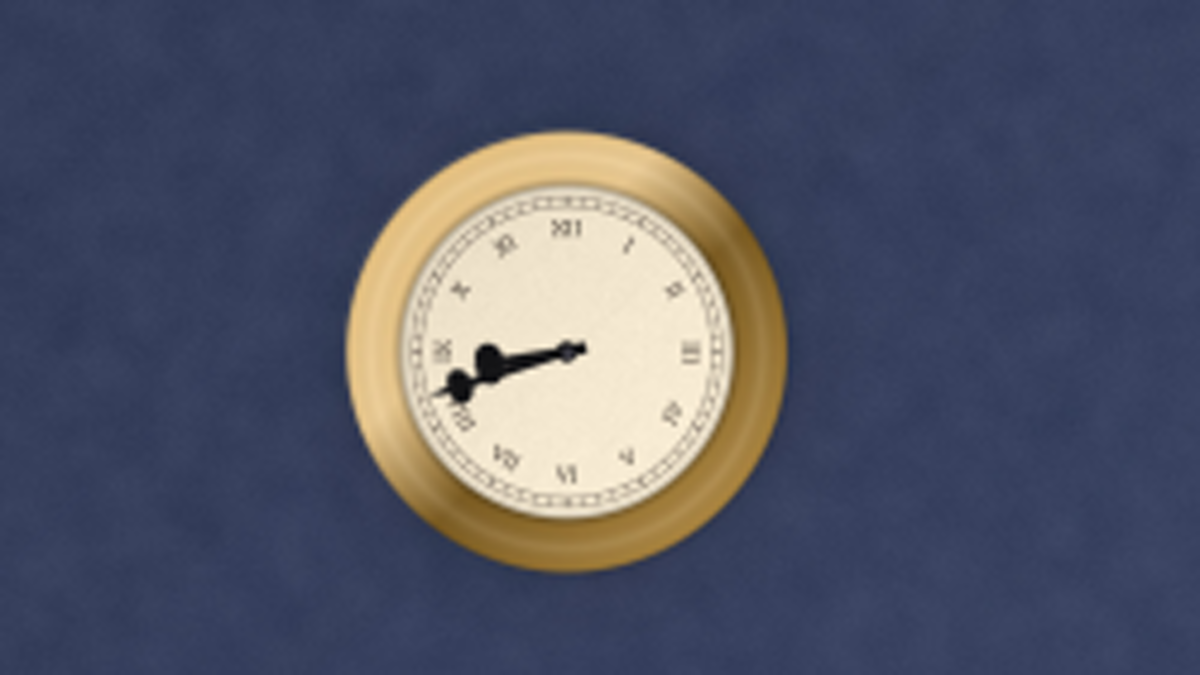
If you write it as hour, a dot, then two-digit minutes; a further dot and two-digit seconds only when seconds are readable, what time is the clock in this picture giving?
8.42
